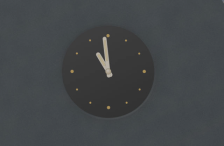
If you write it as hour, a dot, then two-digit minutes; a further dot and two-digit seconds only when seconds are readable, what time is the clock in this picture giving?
10.59
